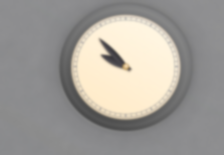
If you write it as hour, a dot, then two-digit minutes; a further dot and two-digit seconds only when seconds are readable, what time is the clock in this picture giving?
9.53
